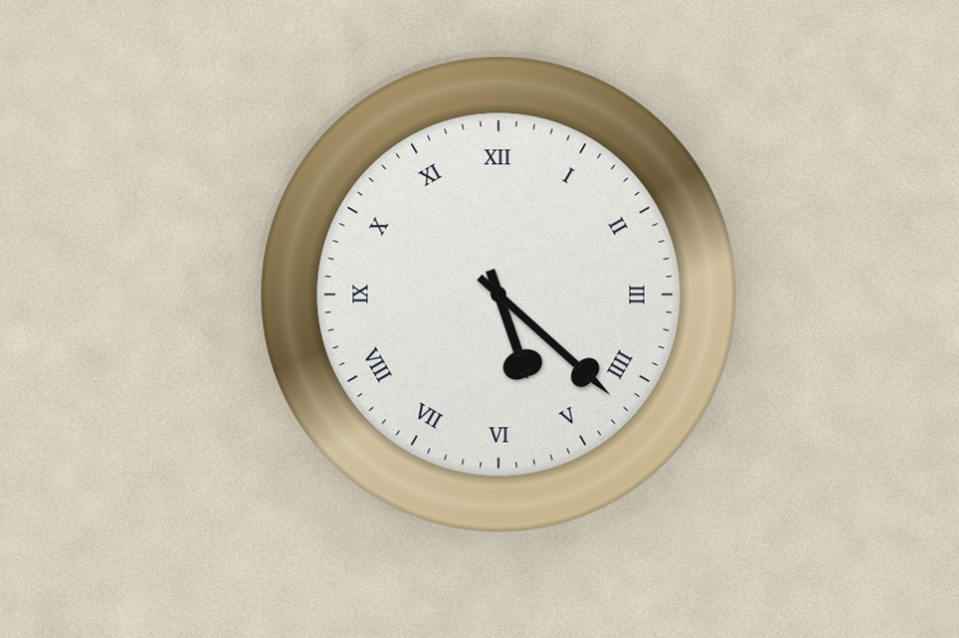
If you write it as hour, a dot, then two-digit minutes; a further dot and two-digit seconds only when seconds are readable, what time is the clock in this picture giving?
5.22
